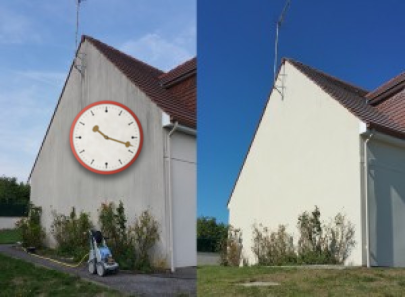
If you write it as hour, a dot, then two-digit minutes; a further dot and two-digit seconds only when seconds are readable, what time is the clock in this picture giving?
10.18
